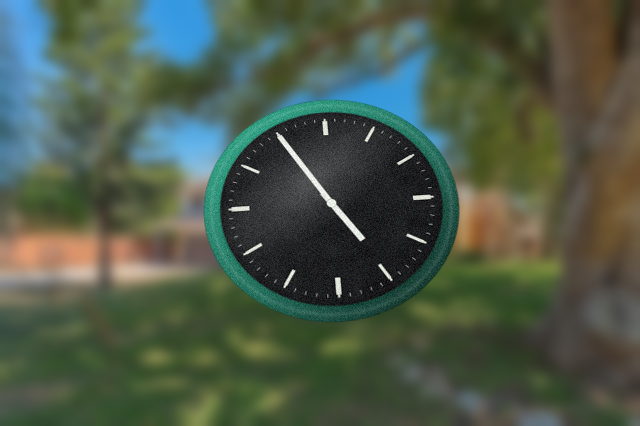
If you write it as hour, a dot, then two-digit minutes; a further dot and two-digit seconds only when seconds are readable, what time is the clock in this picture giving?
4.55
